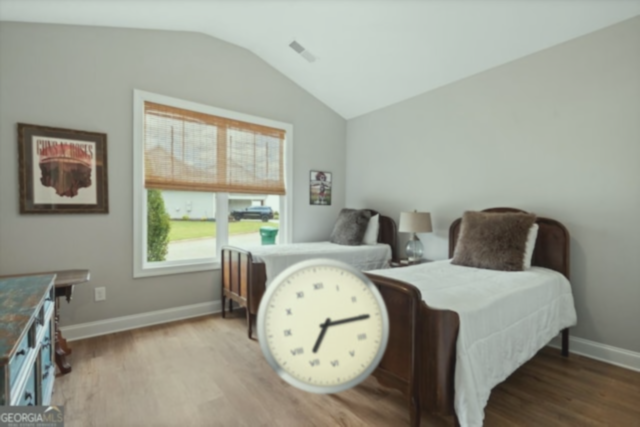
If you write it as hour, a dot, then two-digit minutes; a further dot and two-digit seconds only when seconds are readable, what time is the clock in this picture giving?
7.15
